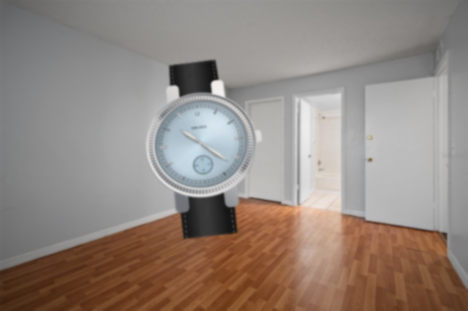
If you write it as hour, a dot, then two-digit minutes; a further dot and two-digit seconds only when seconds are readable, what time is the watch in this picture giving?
10.22
